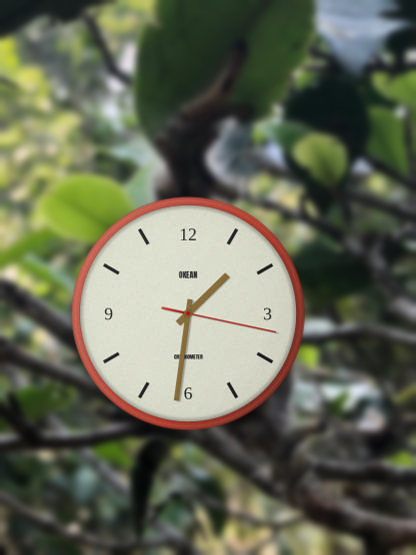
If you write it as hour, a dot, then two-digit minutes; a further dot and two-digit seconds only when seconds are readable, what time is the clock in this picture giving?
1.31.17
